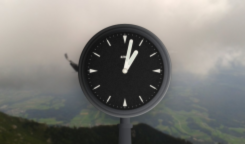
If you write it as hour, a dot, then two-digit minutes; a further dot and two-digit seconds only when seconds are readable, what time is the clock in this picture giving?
1.02
